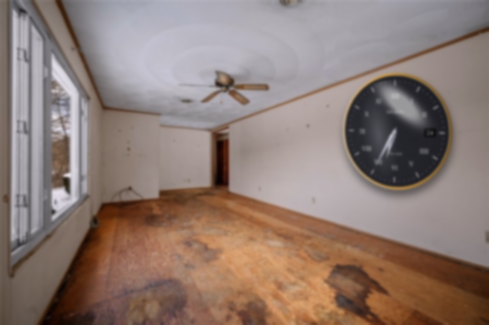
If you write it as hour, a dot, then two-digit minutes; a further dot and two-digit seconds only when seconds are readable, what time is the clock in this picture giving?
6.35
